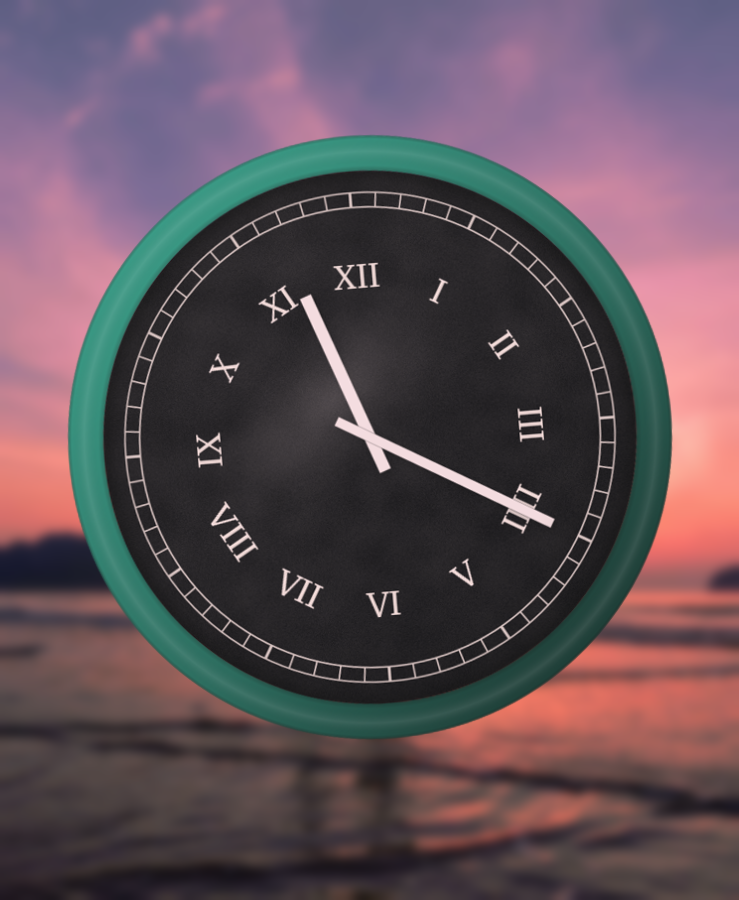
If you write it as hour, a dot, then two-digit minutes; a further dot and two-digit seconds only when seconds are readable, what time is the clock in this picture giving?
11.20
